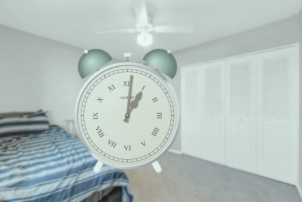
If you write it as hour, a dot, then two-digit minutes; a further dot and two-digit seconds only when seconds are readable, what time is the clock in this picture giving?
1.01
